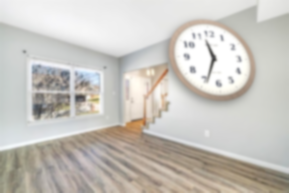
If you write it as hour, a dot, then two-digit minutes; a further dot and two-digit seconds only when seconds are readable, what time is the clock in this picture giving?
11.34
